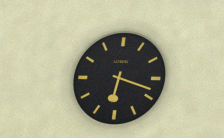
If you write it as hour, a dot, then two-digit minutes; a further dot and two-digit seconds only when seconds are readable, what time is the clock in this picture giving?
6.18
